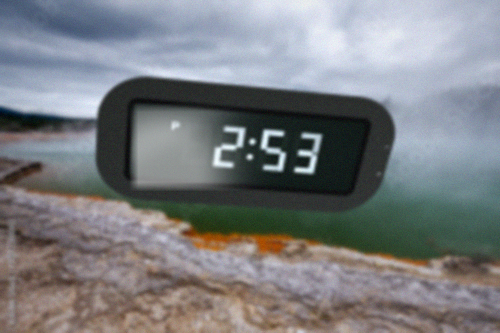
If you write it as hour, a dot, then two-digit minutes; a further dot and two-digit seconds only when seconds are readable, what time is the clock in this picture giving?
2.53
